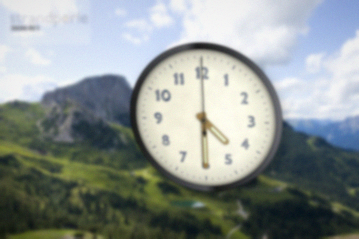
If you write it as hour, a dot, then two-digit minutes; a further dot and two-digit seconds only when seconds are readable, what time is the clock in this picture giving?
4.30.00
